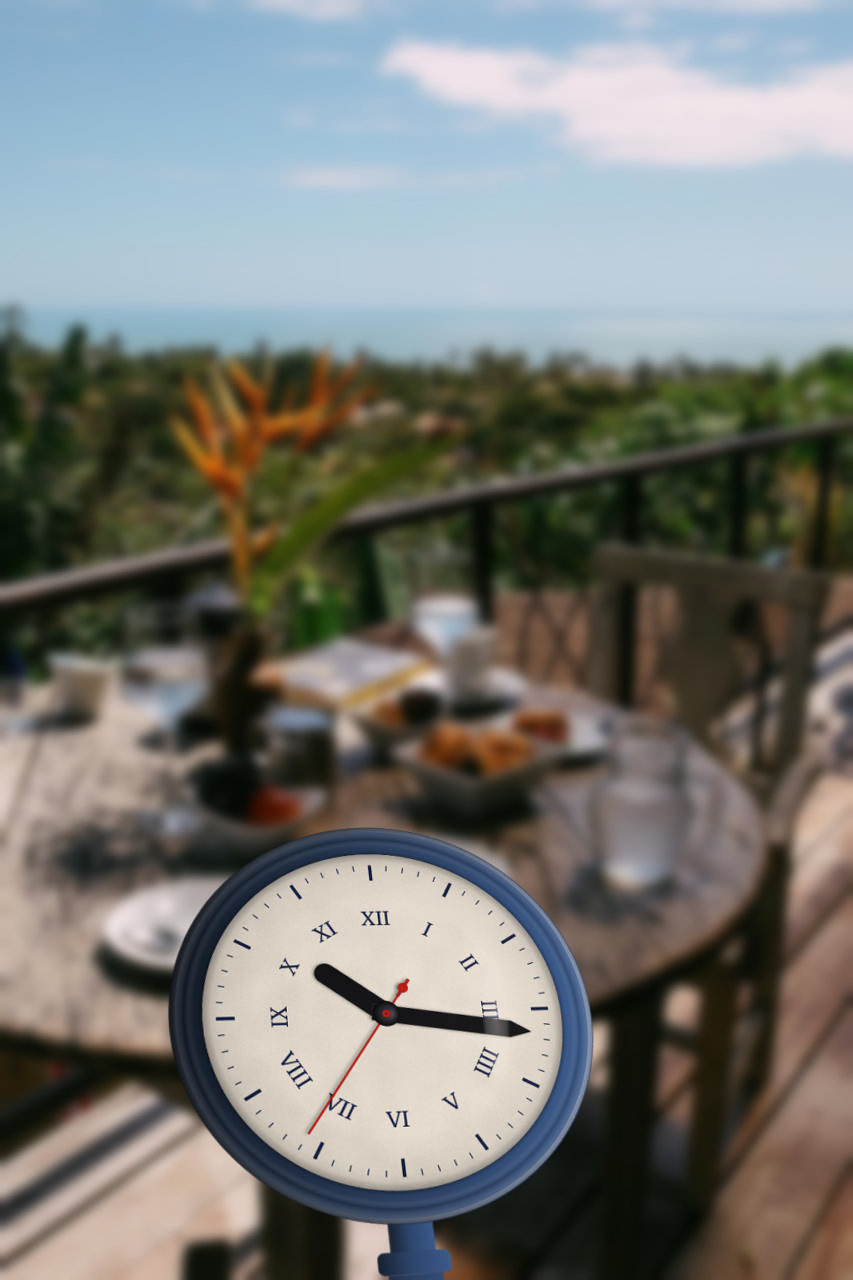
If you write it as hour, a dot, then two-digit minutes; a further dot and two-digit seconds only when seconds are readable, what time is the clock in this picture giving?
10.16.36
